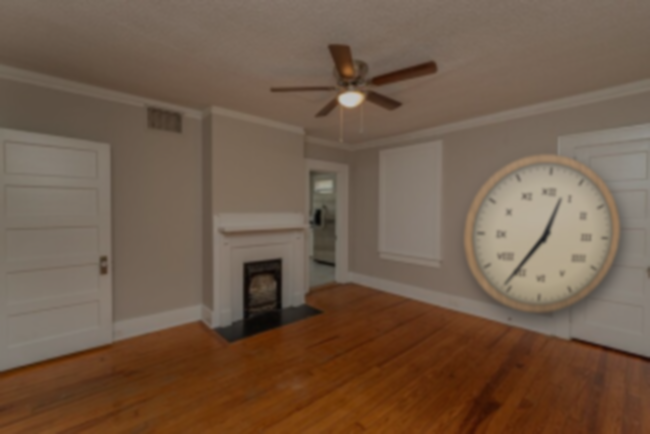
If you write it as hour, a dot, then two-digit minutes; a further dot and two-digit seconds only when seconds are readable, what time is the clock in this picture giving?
12.36
